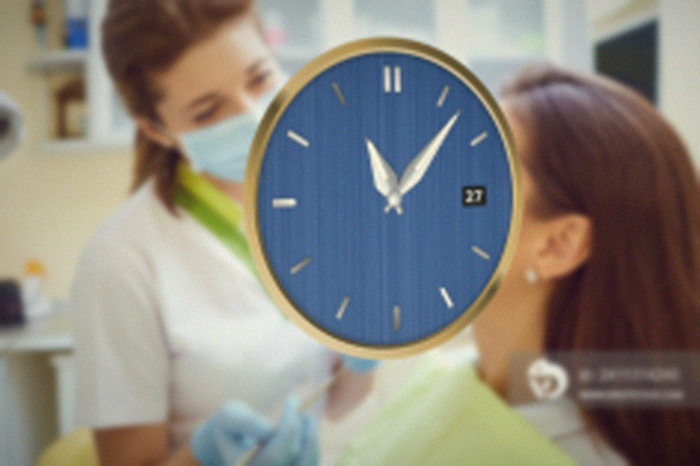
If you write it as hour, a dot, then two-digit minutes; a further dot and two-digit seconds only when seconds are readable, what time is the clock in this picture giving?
11.07
